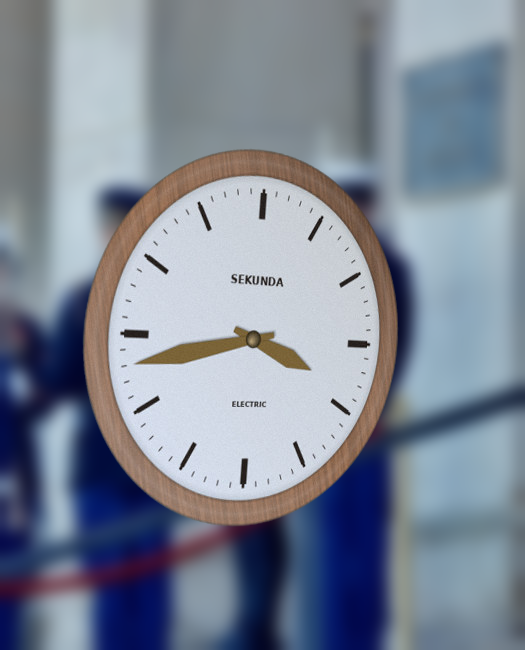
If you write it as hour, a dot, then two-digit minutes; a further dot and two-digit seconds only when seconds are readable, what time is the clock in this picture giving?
3.43
